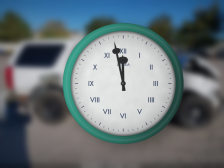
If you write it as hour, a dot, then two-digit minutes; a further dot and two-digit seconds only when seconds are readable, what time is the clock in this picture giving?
11.58
